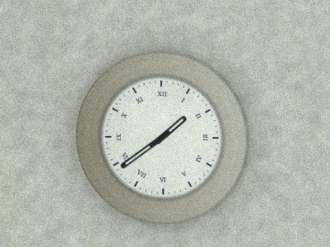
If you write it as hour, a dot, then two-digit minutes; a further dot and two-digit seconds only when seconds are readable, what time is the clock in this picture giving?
1.39
